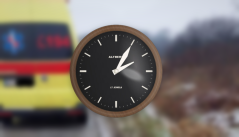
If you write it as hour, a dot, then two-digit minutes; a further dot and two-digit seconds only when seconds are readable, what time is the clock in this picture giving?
2.05
